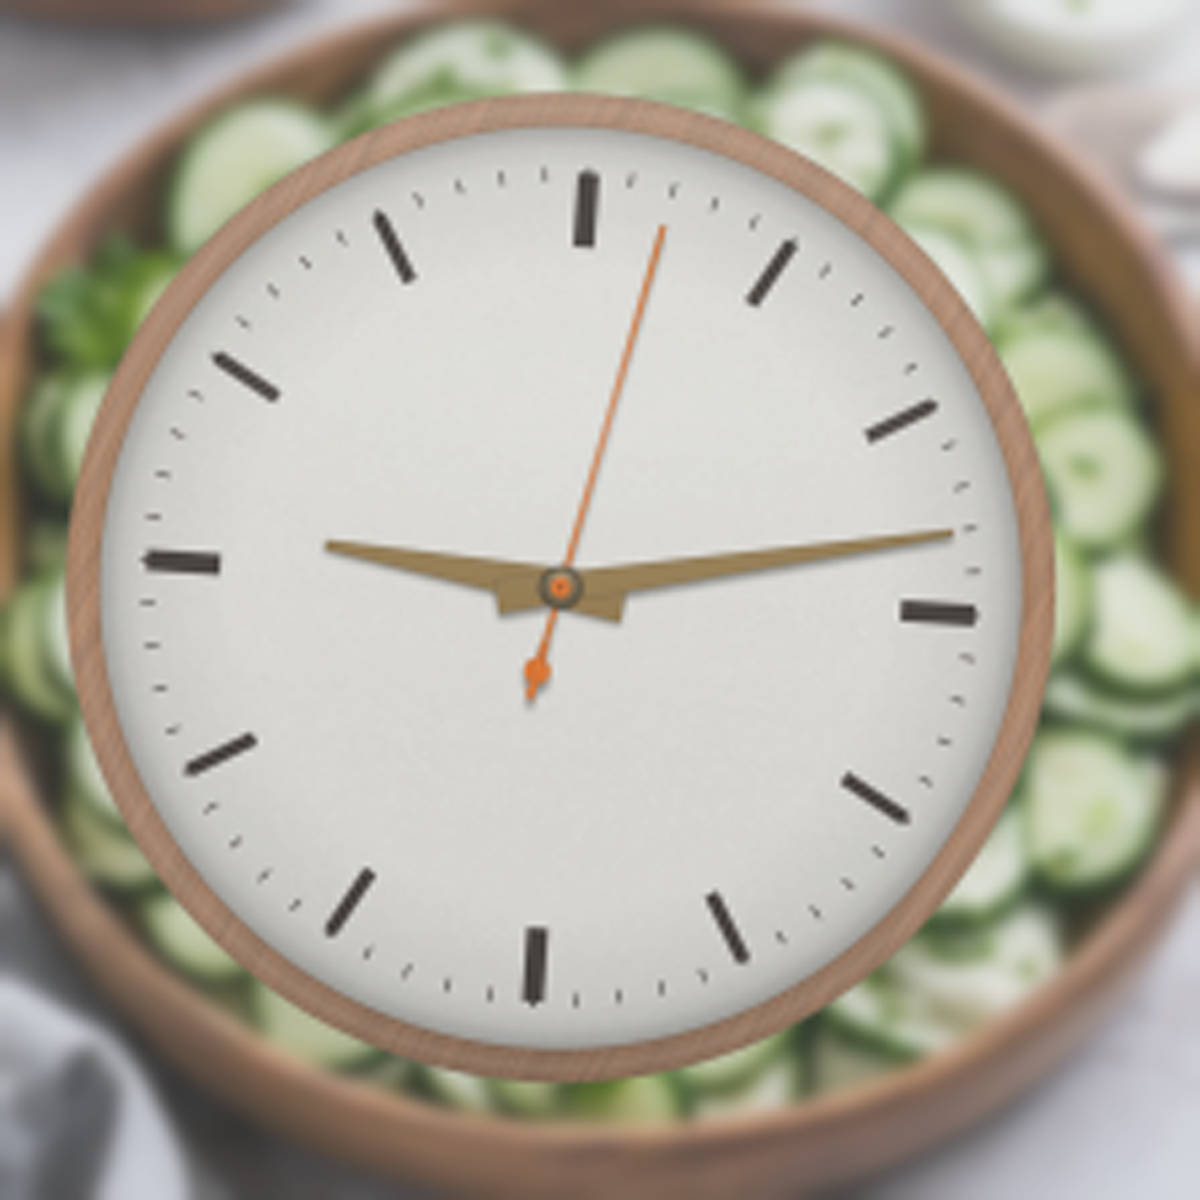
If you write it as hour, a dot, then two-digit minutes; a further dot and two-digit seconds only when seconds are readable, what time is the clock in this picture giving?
9.13.02
